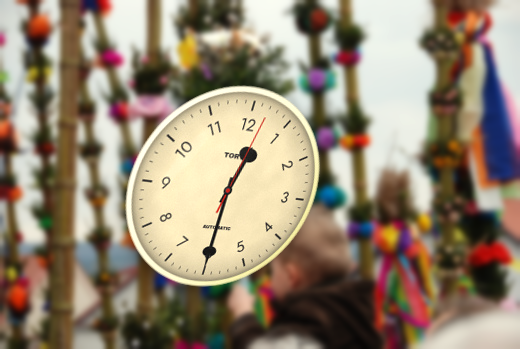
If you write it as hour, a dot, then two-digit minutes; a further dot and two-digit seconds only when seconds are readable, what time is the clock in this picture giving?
12.30.02
